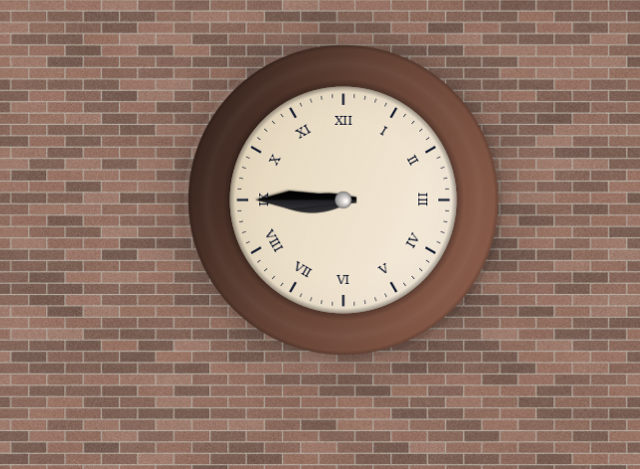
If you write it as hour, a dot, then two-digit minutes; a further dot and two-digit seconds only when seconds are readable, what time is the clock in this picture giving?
8.45
